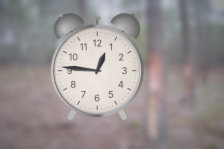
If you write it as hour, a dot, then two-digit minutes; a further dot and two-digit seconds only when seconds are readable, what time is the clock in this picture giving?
12.46
